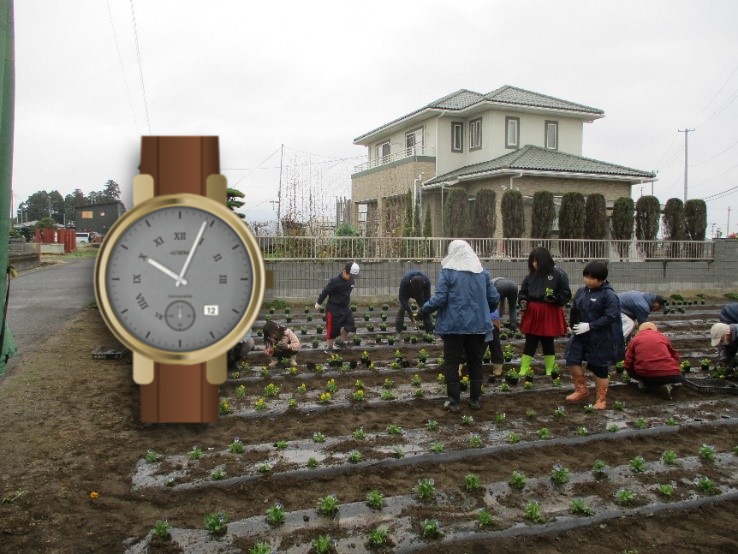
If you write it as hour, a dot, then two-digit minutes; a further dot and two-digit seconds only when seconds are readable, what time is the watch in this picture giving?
10.04
